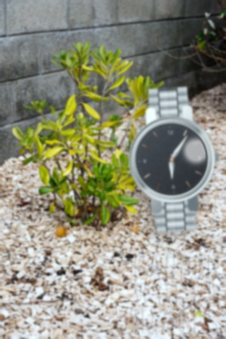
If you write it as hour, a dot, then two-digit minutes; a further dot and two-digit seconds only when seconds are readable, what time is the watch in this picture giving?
6.06
